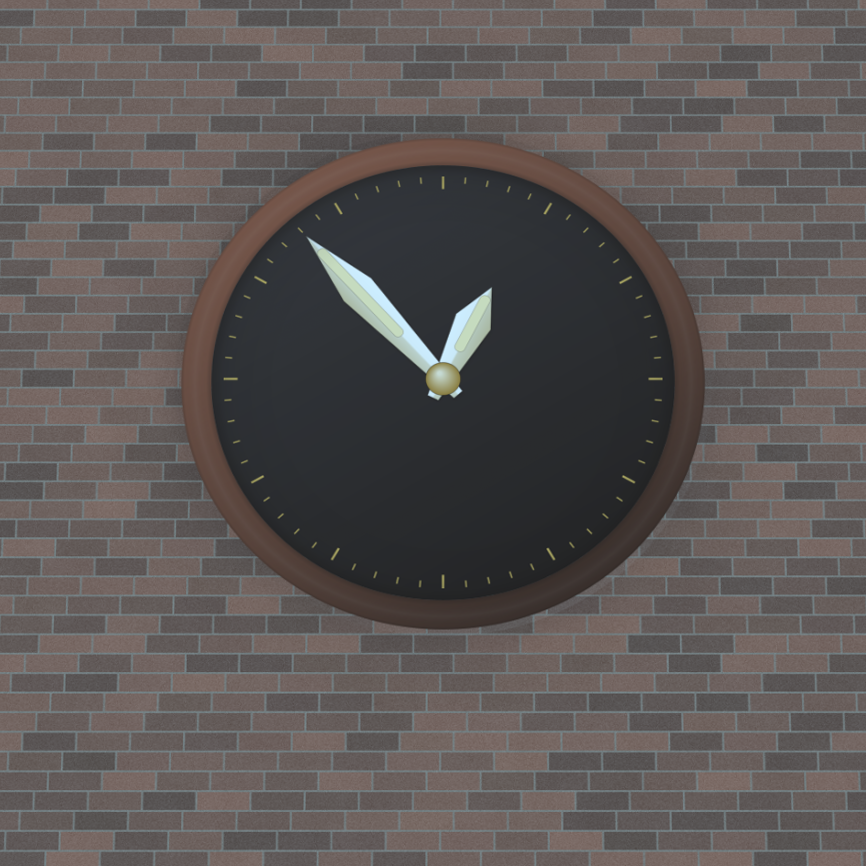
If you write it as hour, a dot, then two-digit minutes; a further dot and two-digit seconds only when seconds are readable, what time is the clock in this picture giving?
12.53
